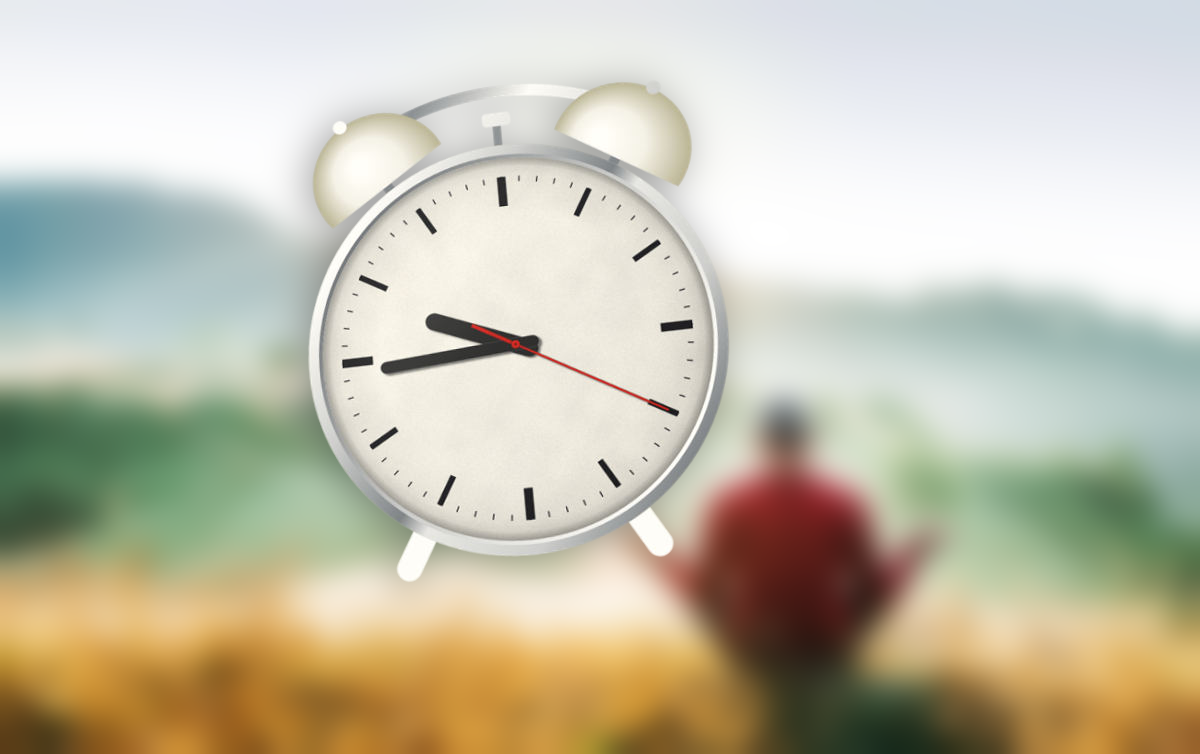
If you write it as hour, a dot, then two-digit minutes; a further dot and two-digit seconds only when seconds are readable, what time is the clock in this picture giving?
9.44.20
